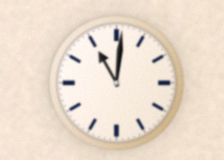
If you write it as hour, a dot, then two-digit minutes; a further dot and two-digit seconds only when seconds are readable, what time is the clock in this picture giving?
11.01
